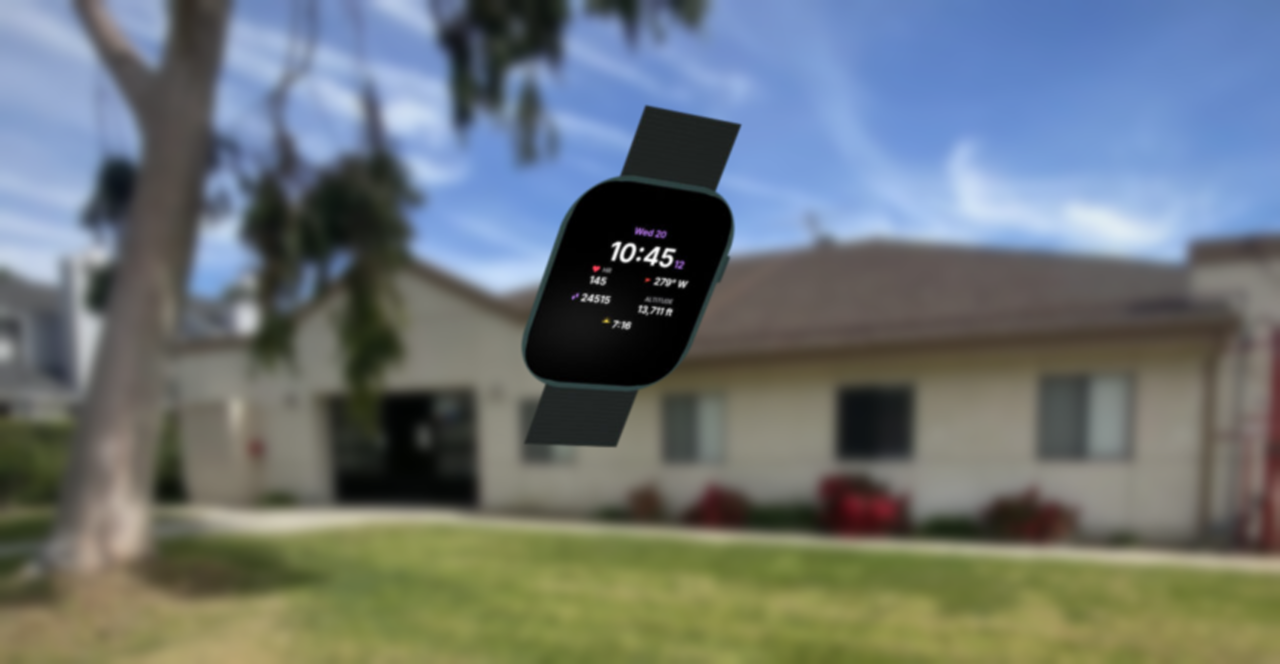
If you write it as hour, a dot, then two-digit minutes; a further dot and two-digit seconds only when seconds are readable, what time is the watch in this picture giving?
10.45
